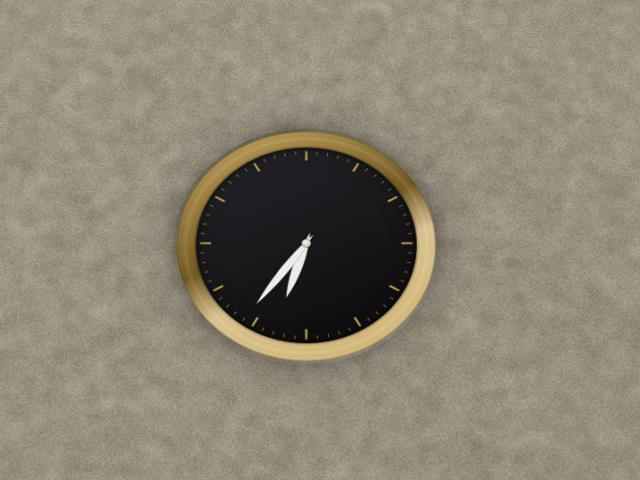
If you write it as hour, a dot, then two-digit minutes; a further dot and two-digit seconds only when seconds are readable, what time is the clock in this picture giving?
6.36
